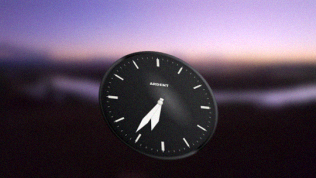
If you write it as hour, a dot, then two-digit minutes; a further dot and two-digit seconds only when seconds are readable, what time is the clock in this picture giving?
6.36
